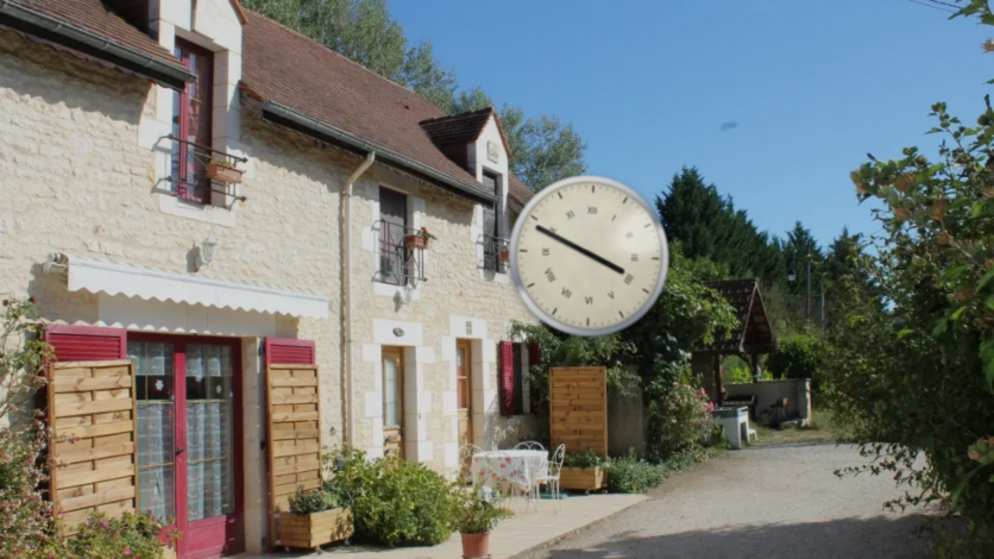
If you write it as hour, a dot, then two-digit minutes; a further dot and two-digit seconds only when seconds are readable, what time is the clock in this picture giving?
3.49
